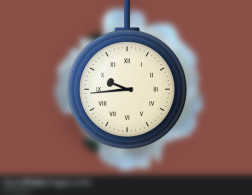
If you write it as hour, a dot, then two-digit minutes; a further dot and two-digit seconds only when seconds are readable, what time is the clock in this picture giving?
9.44
